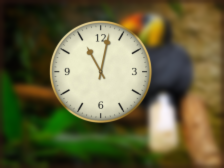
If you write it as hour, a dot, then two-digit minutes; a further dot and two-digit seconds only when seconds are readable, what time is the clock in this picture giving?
11.02
